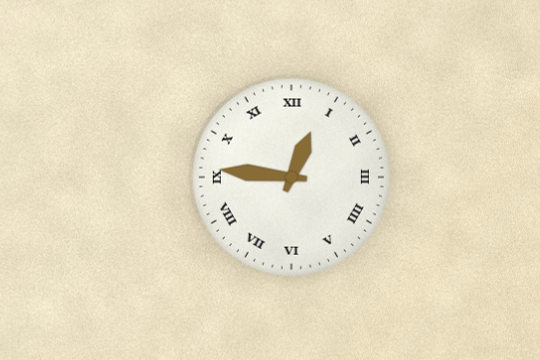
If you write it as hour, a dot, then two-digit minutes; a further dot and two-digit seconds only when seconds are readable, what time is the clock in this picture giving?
12.46
